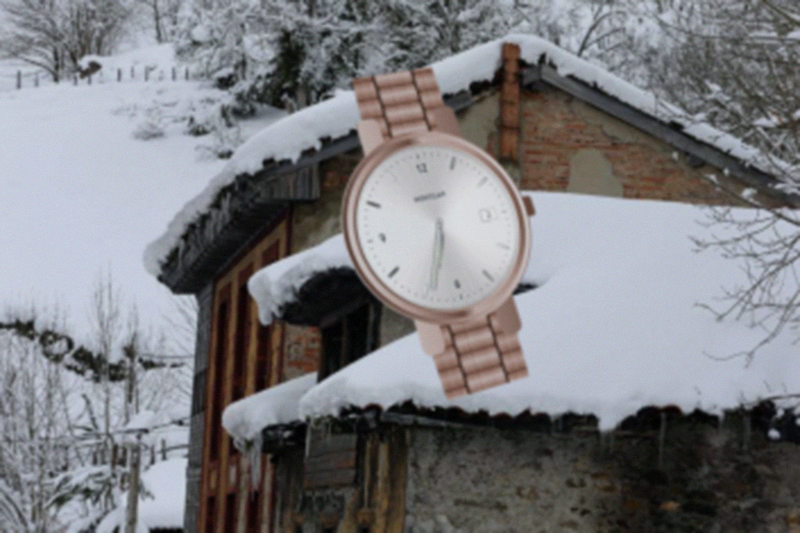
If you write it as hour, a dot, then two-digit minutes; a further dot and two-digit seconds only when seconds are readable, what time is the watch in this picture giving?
6.34
